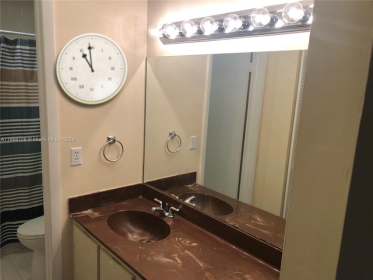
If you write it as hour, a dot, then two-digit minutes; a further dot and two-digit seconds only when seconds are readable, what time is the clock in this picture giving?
10.59
